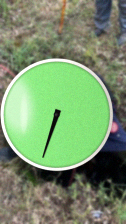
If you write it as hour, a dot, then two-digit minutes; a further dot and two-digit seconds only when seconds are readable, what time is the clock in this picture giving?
6.33
